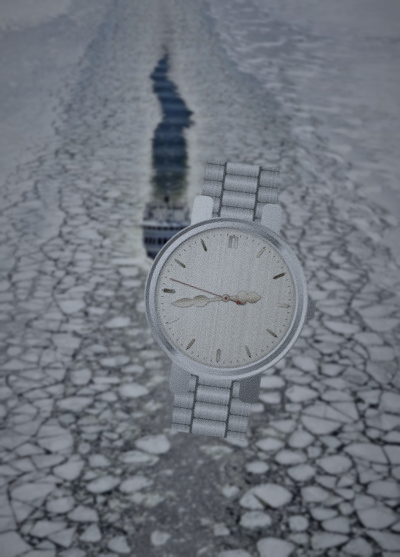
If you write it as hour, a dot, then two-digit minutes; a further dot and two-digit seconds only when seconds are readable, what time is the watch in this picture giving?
2.42.47
